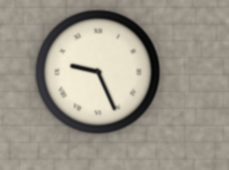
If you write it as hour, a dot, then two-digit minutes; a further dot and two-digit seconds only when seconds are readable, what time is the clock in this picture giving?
9.26
